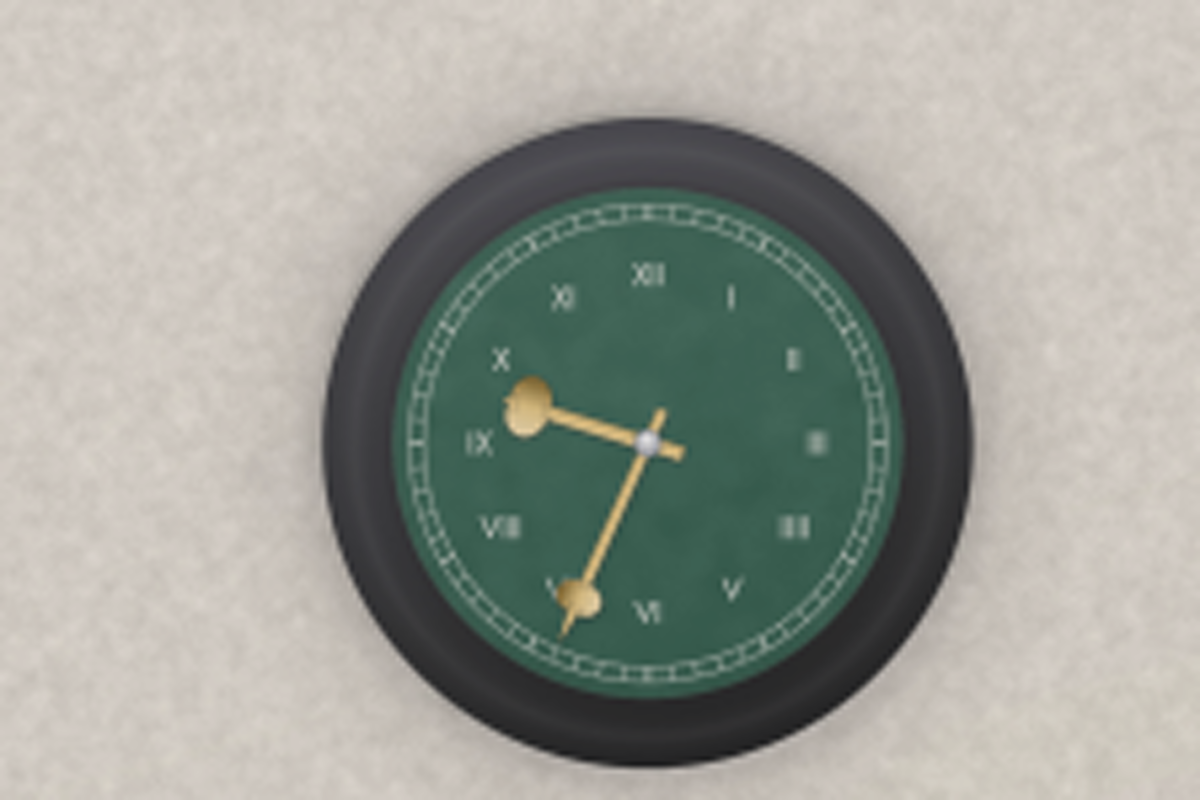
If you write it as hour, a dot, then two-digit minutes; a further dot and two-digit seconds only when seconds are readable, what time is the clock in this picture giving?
9.34
